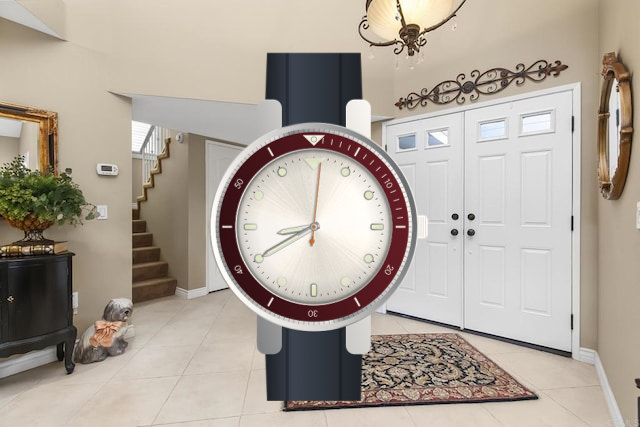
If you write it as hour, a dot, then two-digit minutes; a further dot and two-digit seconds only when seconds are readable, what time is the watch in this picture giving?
8.40.01
